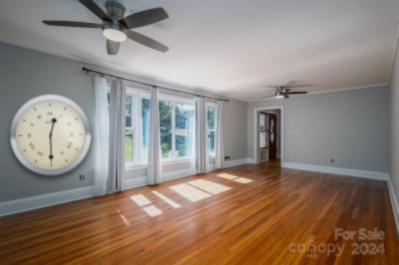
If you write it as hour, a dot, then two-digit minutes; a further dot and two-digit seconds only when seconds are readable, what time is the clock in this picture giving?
12.30
